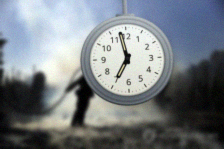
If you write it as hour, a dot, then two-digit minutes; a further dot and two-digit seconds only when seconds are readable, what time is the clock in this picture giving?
6.58
